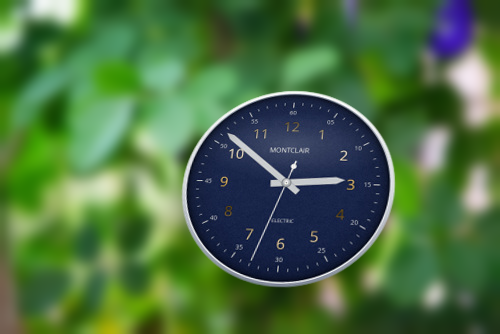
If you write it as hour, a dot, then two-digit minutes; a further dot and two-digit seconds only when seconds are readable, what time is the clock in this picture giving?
2.51.33
